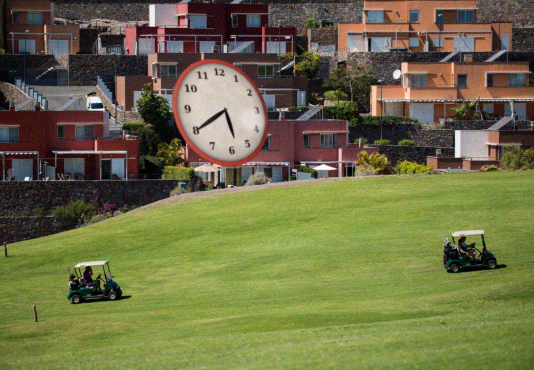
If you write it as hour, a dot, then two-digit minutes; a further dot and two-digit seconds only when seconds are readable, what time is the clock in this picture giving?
5.40
